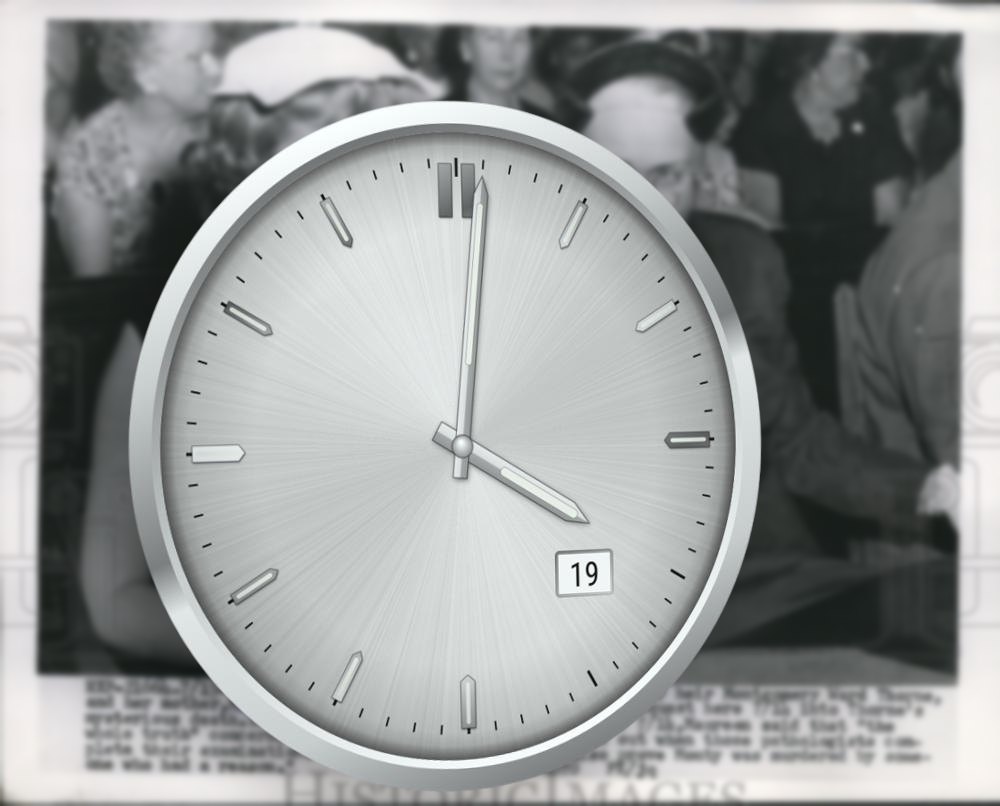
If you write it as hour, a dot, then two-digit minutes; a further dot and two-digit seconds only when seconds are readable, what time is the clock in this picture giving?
4.01
